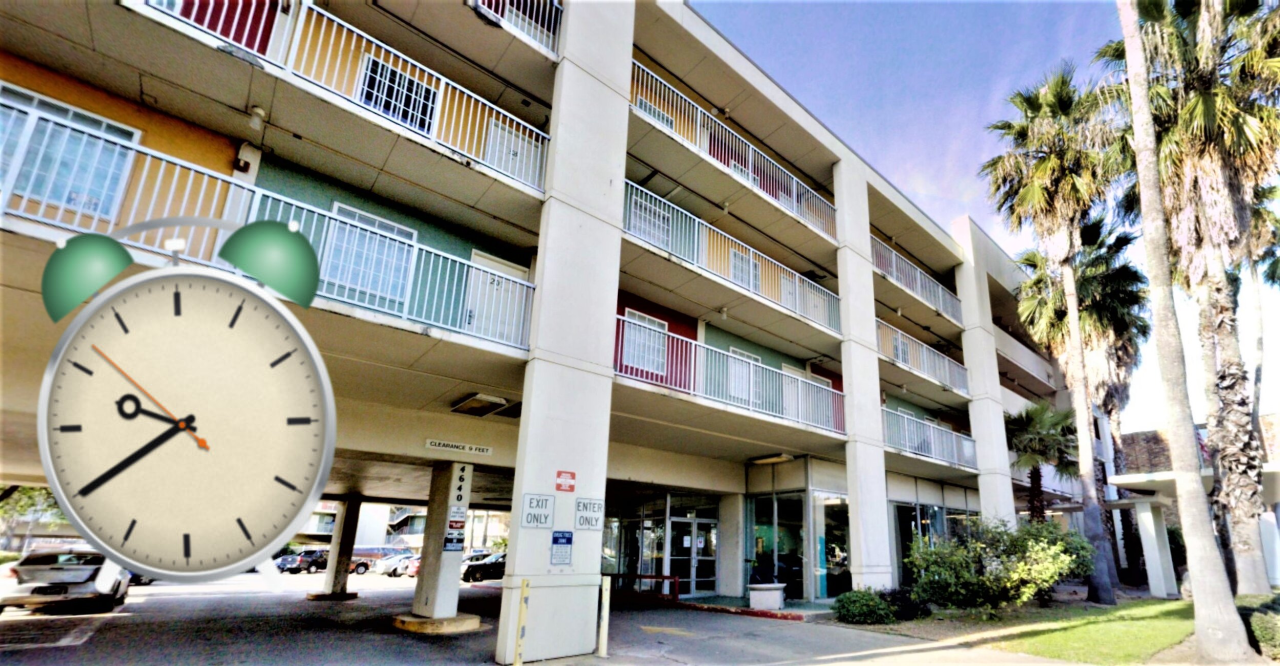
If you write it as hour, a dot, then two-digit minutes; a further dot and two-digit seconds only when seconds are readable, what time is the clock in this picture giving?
9.39.52
